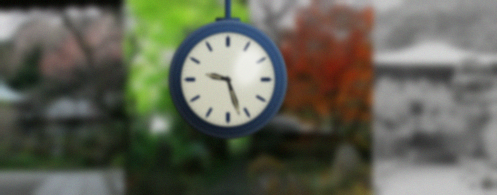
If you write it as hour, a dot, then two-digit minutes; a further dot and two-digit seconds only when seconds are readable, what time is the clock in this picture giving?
9.27
